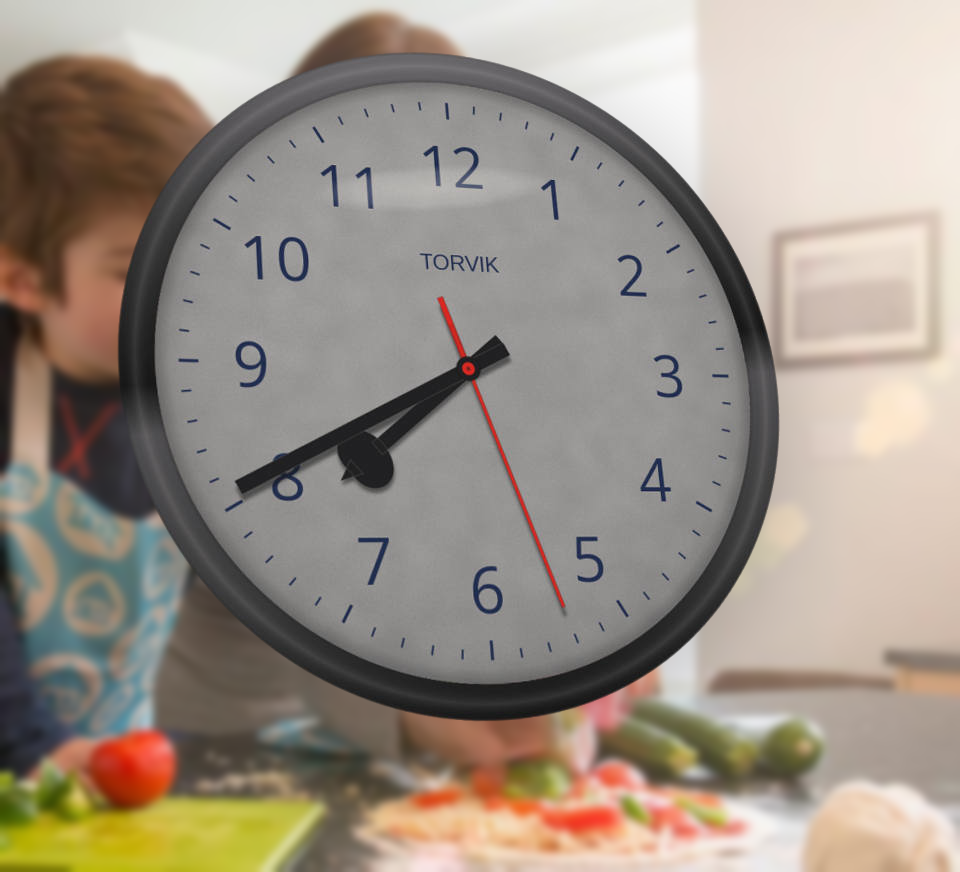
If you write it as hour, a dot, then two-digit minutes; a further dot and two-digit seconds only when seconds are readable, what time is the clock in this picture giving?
7.40.27
